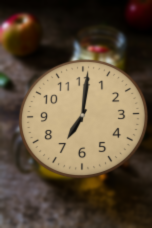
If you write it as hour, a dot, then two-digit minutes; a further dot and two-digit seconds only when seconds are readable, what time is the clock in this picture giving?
7.01
